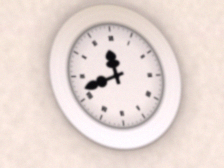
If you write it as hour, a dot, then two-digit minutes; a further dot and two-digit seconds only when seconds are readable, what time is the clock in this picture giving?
11.42
